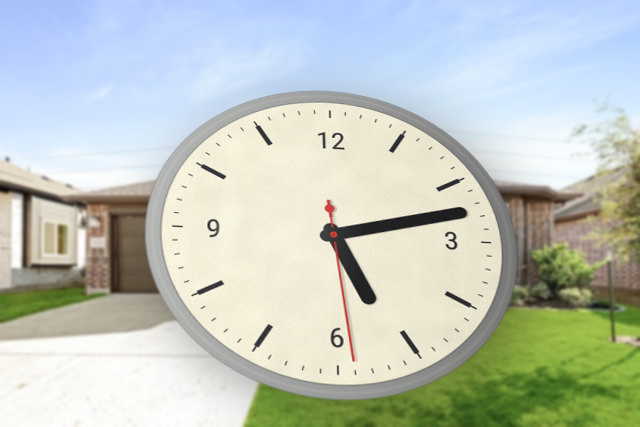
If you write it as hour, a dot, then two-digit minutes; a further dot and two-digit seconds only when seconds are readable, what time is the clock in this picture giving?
5.12.29
